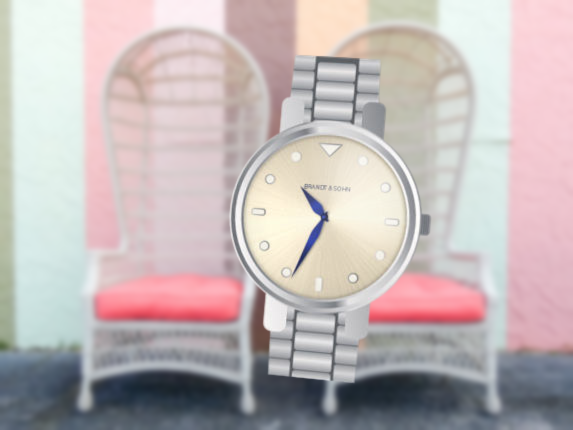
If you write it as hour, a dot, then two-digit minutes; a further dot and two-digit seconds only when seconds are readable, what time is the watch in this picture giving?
10.34
